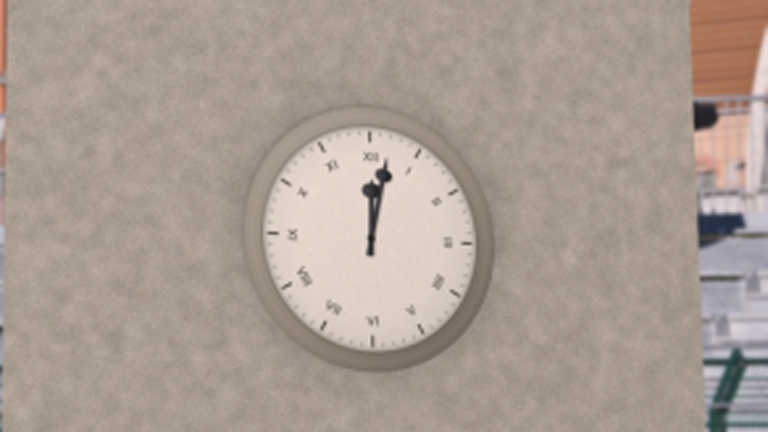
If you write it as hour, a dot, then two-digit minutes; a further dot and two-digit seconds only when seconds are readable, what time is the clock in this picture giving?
12.02
